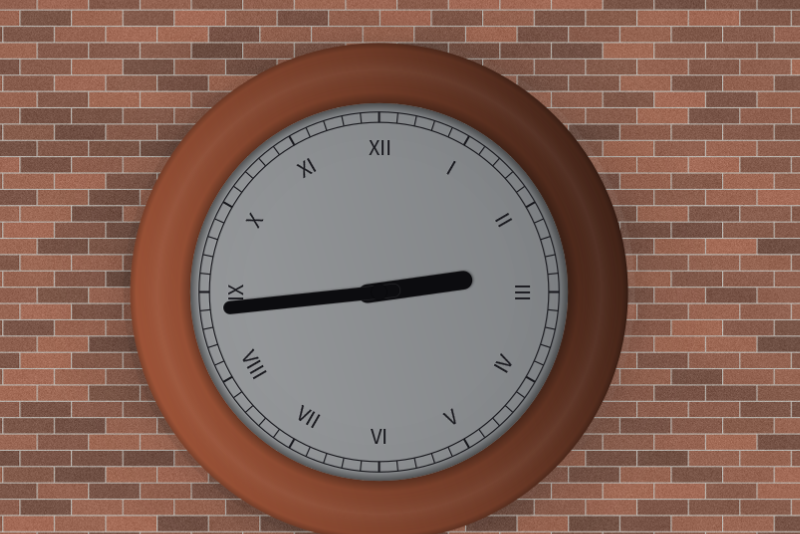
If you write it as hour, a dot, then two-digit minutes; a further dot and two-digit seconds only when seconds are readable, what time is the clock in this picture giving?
2.44
